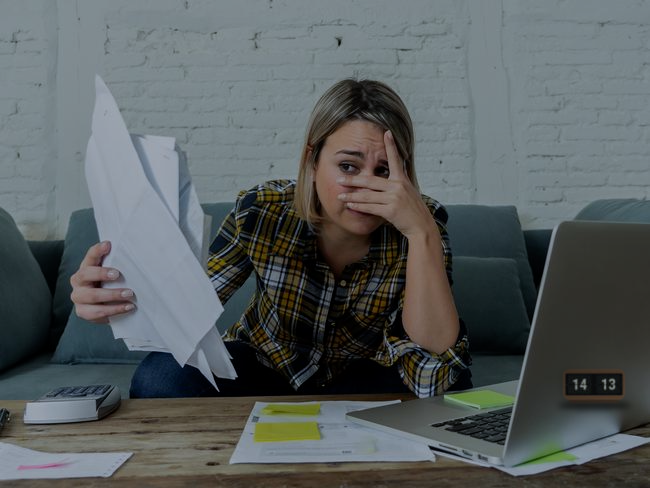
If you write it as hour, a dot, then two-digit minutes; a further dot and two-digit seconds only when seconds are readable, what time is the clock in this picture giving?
14.13
